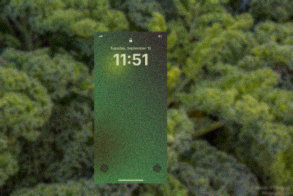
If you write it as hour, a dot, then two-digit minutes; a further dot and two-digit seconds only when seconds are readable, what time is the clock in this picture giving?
11.51
